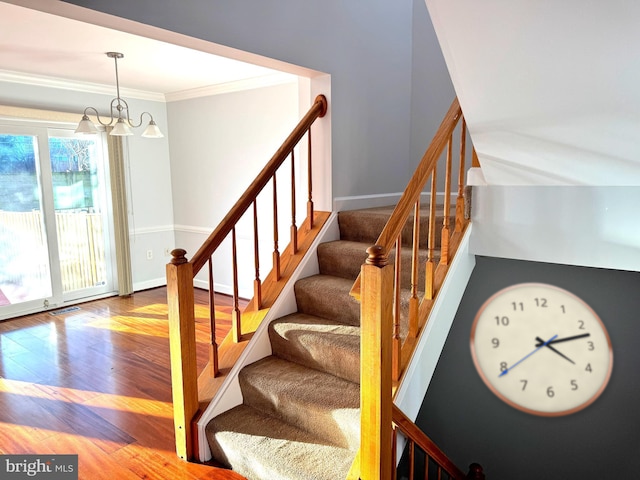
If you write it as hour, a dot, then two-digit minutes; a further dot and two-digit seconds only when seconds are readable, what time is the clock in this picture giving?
4.12.39
